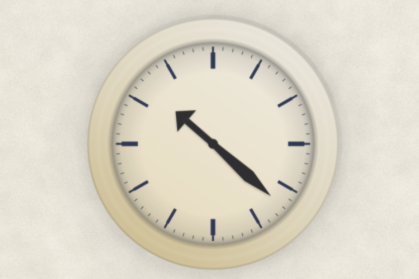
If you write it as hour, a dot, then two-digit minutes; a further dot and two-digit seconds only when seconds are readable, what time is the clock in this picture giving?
10.22
